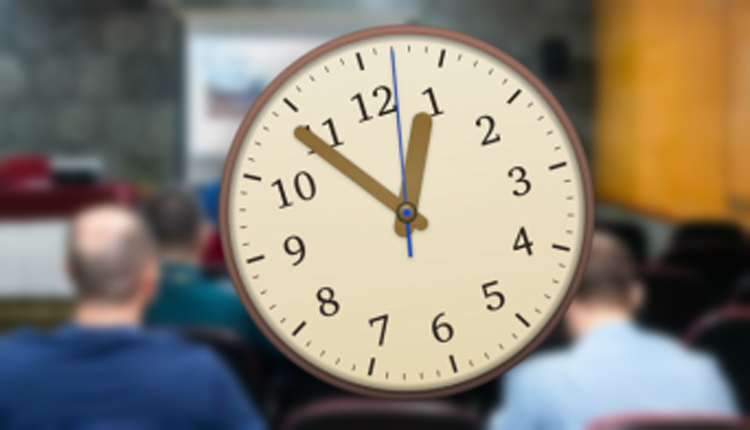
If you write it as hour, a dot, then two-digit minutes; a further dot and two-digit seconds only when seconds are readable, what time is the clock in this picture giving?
12.54.02
